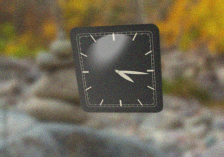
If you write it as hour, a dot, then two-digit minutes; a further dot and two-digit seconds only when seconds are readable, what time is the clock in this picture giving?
4.16
